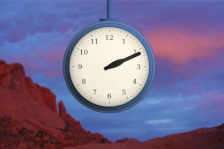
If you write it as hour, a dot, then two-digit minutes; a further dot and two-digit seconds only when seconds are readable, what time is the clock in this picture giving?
2.11
